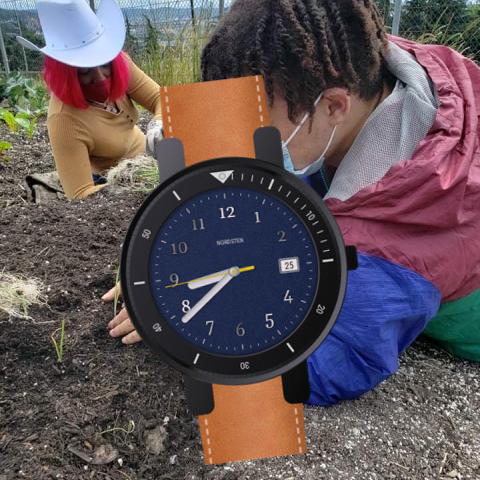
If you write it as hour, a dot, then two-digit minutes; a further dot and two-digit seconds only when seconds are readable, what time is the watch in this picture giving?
8.38.44
